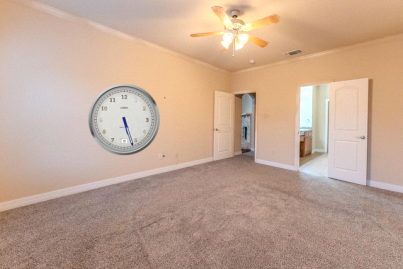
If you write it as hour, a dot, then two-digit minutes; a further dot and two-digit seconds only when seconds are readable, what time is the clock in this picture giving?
5.27
